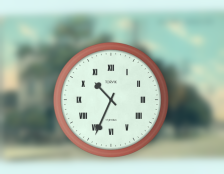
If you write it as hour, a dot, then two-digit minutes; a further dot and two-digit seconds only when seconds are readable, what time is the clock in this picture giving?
10.34
